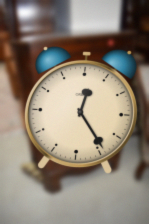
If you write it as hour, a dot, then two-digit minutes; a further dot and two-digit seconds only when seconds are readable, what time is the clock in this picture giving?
12.24
